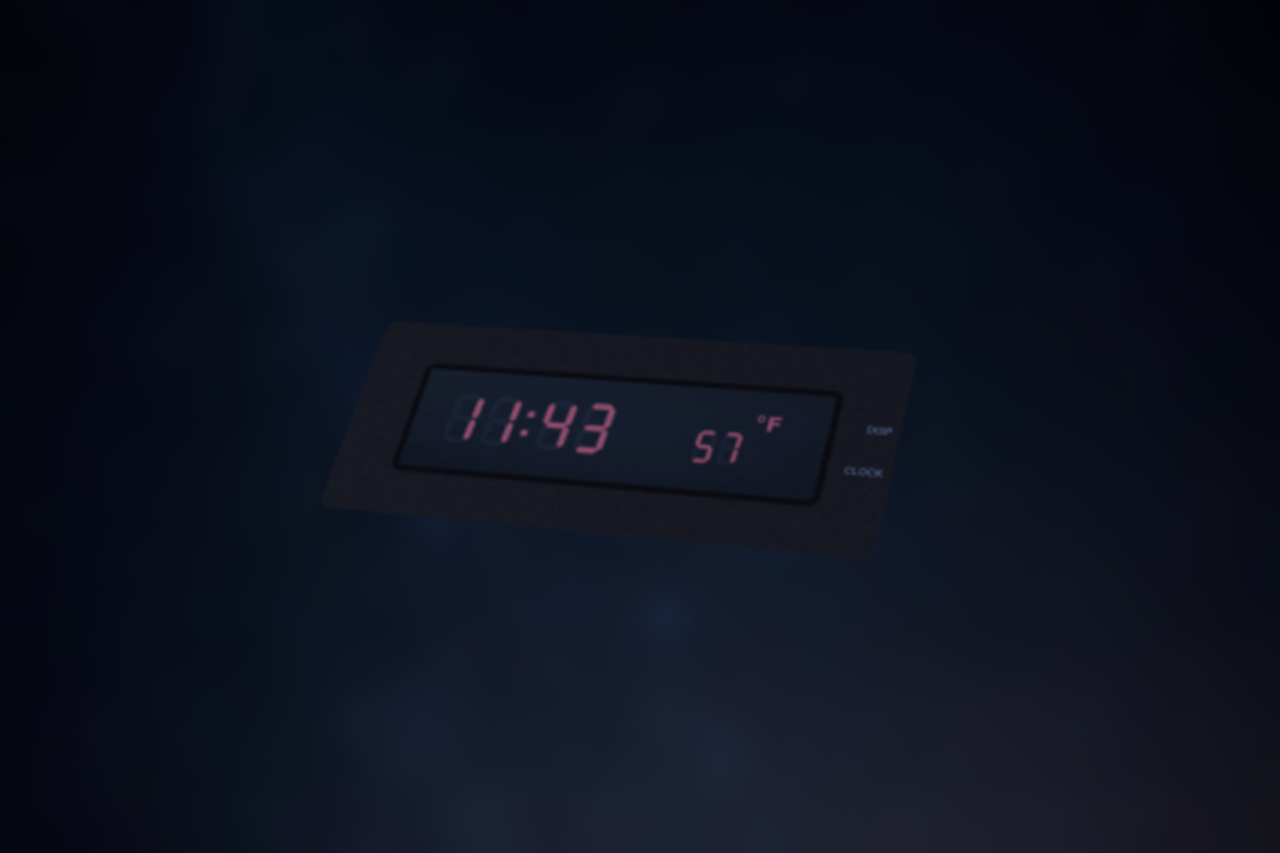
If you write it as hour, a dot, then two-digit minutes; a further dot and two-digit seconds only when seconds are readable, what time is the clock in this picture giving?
11.43
